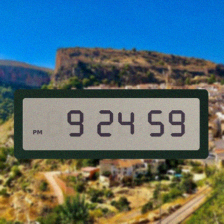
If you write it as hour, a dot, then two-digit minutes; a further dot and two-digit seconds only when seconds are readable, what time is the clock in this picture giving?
9.24.59
